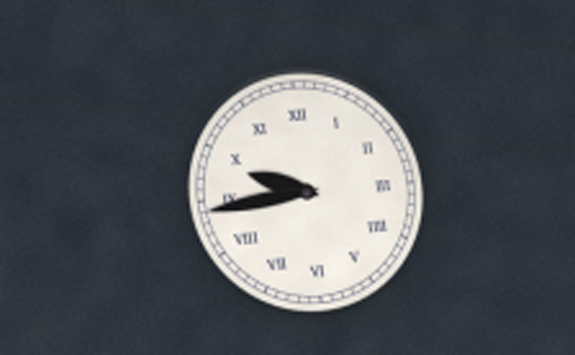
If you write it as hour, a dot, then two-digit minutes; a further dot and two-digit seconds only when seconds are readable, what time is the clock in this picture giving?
9.44
